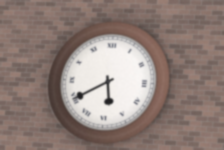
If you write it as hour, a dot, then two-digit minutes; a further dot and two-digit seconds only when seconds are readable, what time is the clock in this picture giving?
5.40
